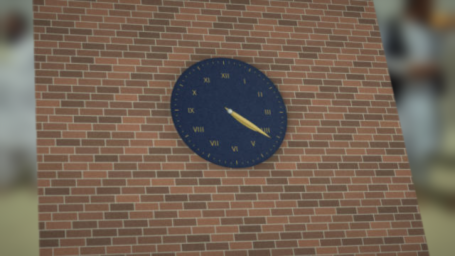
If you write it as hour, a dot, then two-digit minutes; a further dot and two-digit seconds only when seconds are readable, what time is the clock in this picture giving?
4.21
